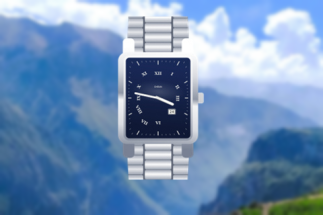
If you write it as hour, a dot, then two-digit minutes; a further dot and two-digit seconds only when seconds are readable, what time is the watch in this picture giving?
3.47
